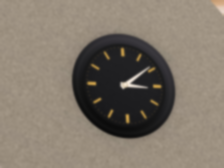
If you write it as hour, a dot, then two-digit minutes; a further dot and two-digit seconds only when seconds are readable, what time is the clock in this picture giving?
3.09
